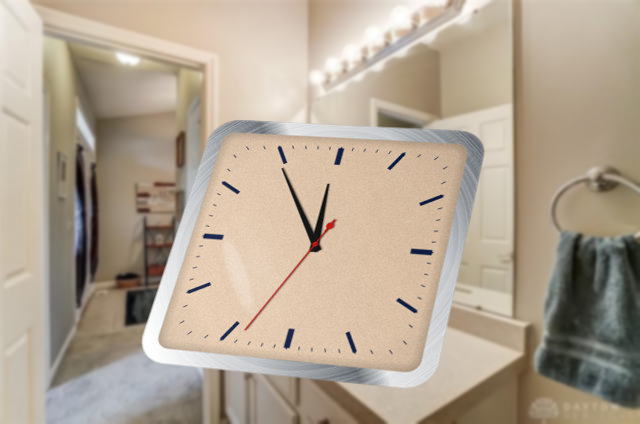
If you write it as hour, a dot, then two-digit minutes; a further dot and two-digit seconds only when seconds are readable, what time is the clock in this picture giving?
11.54.34
